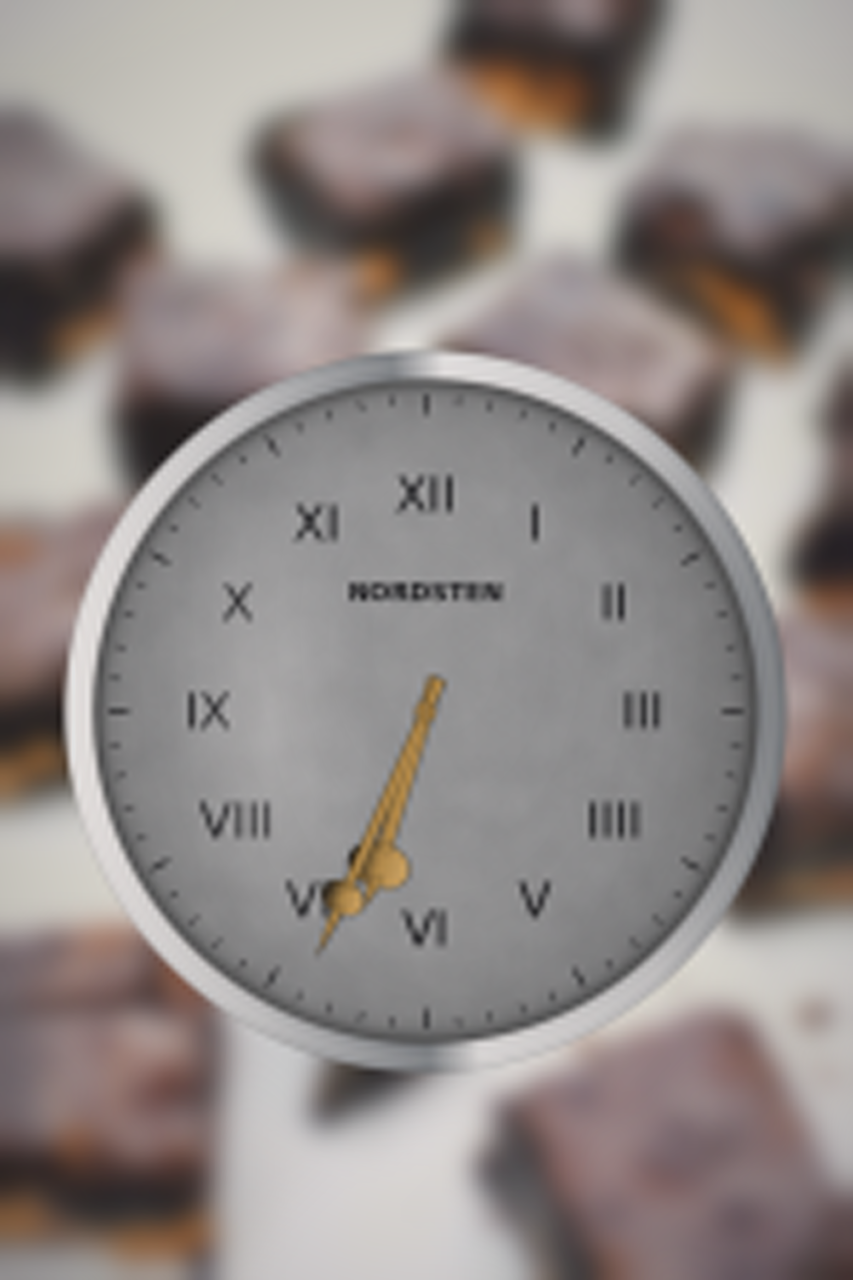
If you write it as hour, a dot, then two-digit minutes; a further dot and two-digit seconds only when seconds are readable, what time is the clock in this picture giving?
6.34
